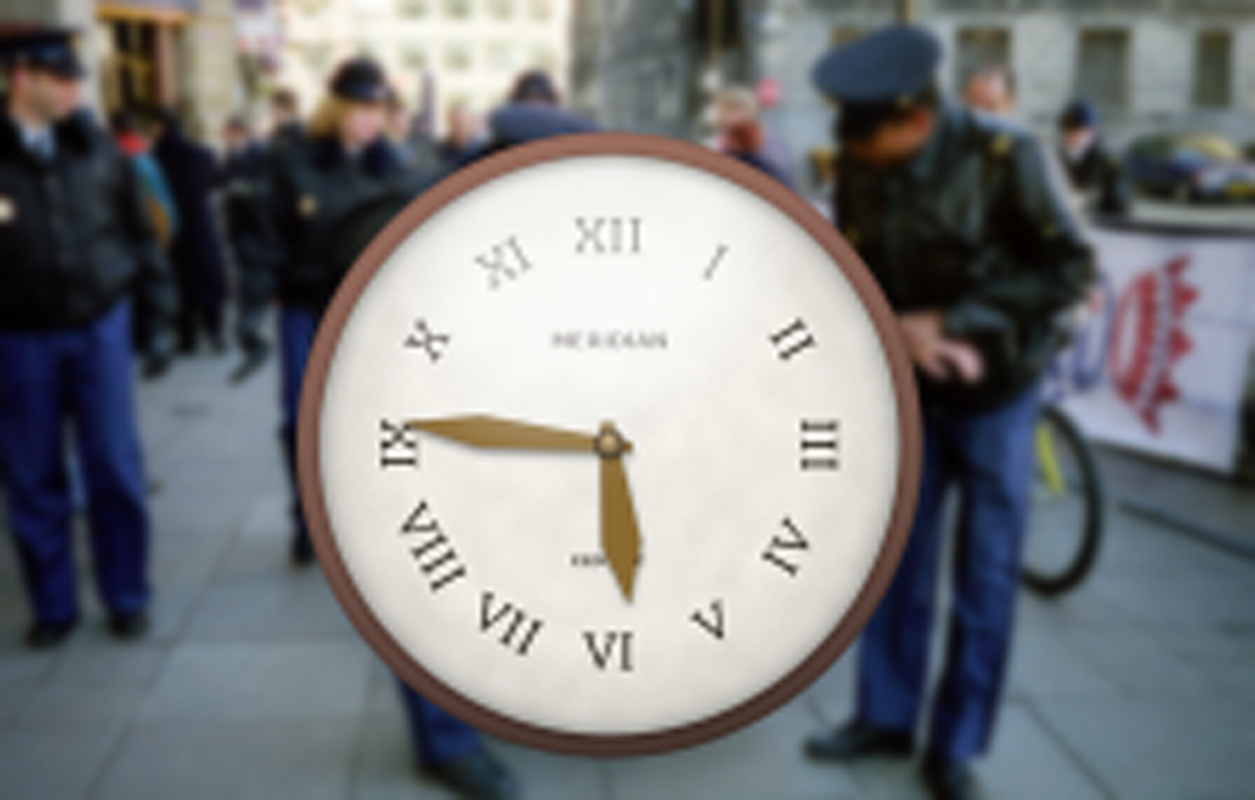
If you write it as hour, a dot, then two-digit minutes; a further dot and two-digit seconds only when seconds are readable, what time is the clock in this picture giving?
5.46
